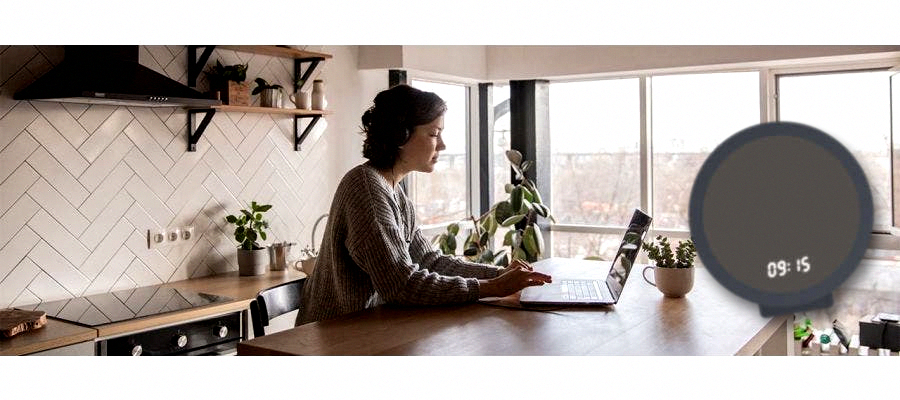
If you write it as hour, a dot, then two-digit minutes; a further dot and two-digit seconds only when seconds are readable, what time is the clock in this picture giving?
9.15
